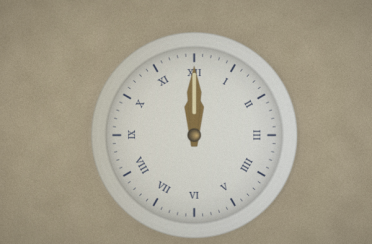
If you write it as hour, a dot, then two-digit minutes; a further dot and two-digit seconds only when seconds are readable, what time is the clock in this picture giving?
12.00
